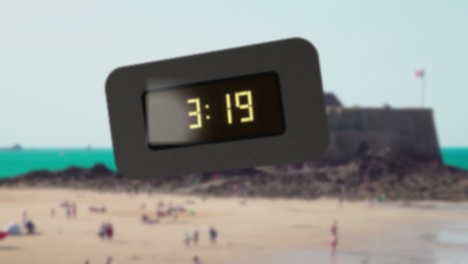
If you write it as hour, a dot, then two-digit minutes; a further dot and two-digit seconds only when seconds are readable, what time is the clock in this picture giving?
3.19
